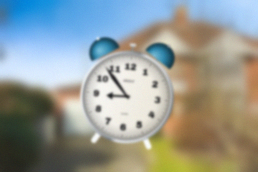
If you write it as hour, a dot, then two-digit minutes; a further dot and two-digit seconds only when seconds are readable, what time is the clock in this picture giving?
8.53
